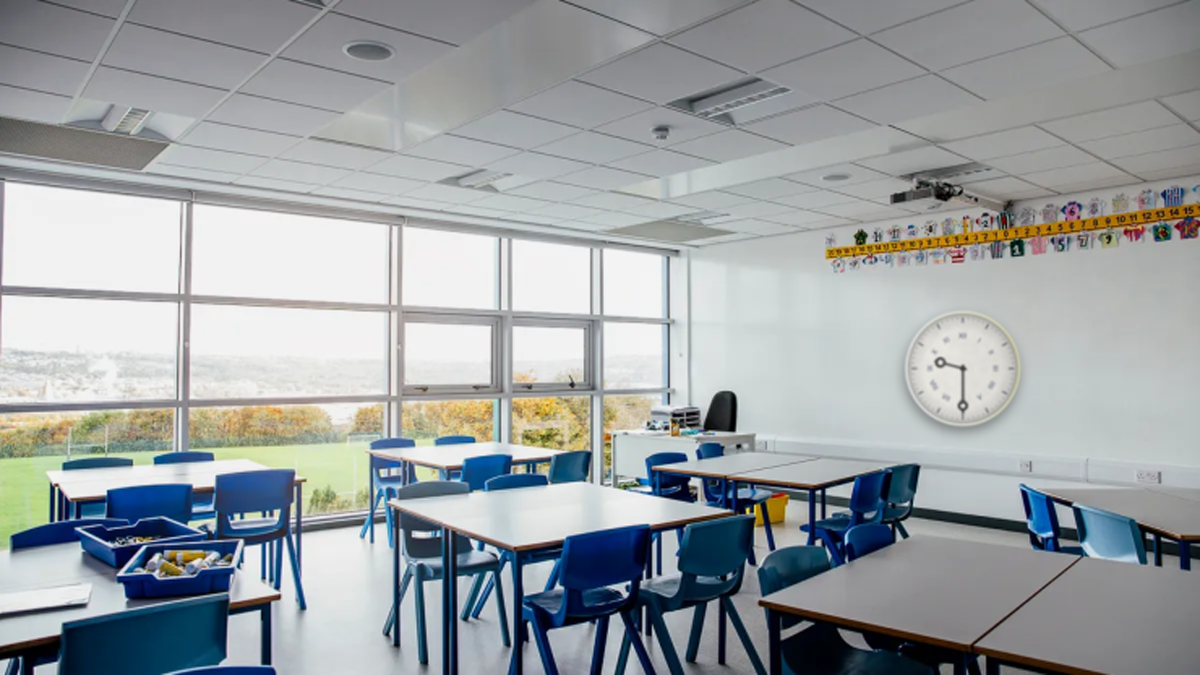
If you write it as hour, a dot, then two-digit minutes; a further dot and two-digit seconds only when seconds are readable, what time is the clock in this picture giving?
9.30
